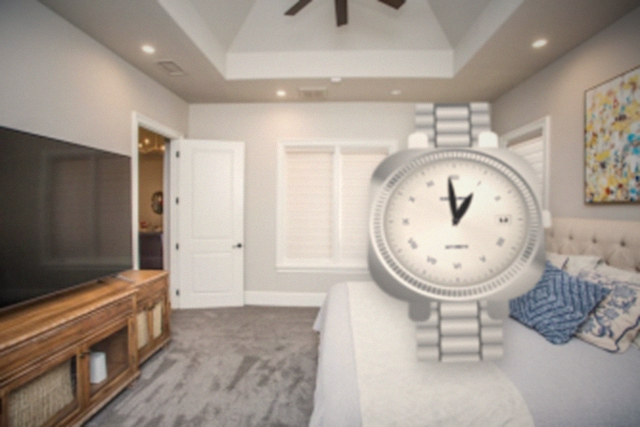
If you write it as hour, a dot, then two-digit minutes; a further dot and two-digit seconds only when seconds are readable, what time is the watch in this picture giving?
12.59
